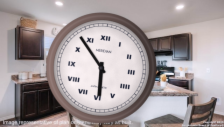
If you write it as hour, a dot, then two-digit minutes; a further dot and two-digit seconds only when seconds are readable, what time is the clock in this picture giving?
5.53
